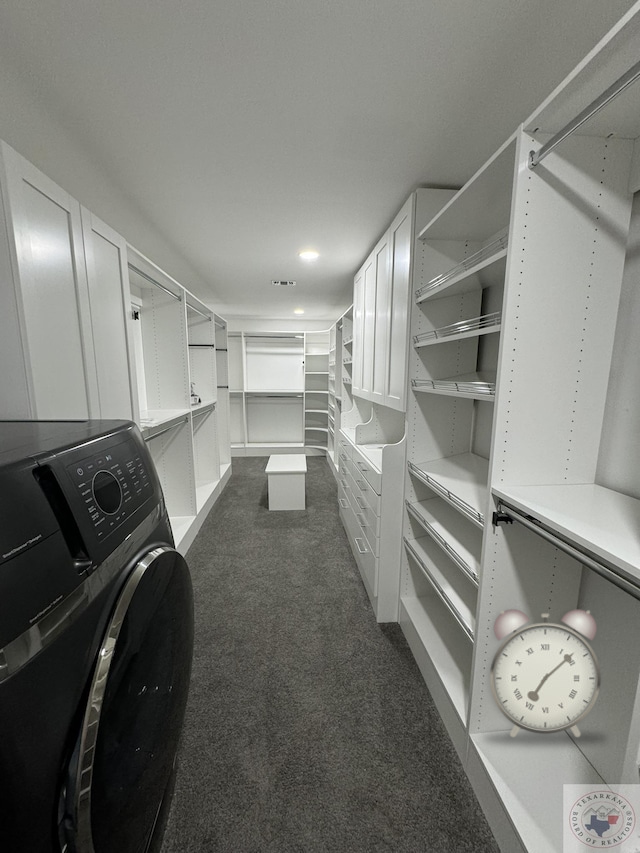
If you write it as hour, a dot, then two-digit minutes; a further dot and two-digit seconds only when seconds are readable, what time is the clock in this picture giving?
7.08
